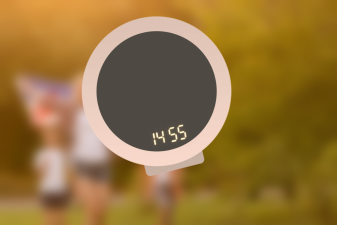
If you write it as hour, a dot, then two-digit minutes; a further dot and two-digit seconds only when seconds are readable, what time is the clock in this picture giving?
14.55
